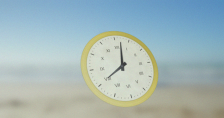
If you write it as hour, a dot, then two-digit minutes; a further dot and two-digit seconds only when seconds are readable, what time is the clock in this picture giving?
8.02
